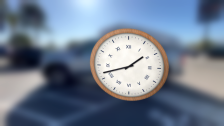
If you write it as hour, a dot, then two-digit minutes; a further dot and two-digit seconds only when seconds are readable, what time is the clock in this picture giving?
1.42
